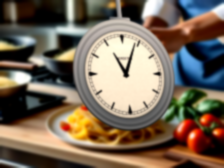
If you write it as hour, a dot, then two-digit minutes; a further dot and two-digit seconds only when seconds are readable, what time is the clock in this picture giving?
11.04
